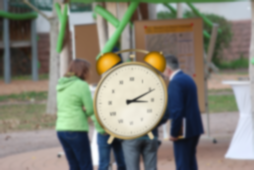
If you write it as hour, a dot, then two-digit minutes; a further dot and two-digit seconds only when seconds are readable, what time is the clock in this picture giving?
3.11
